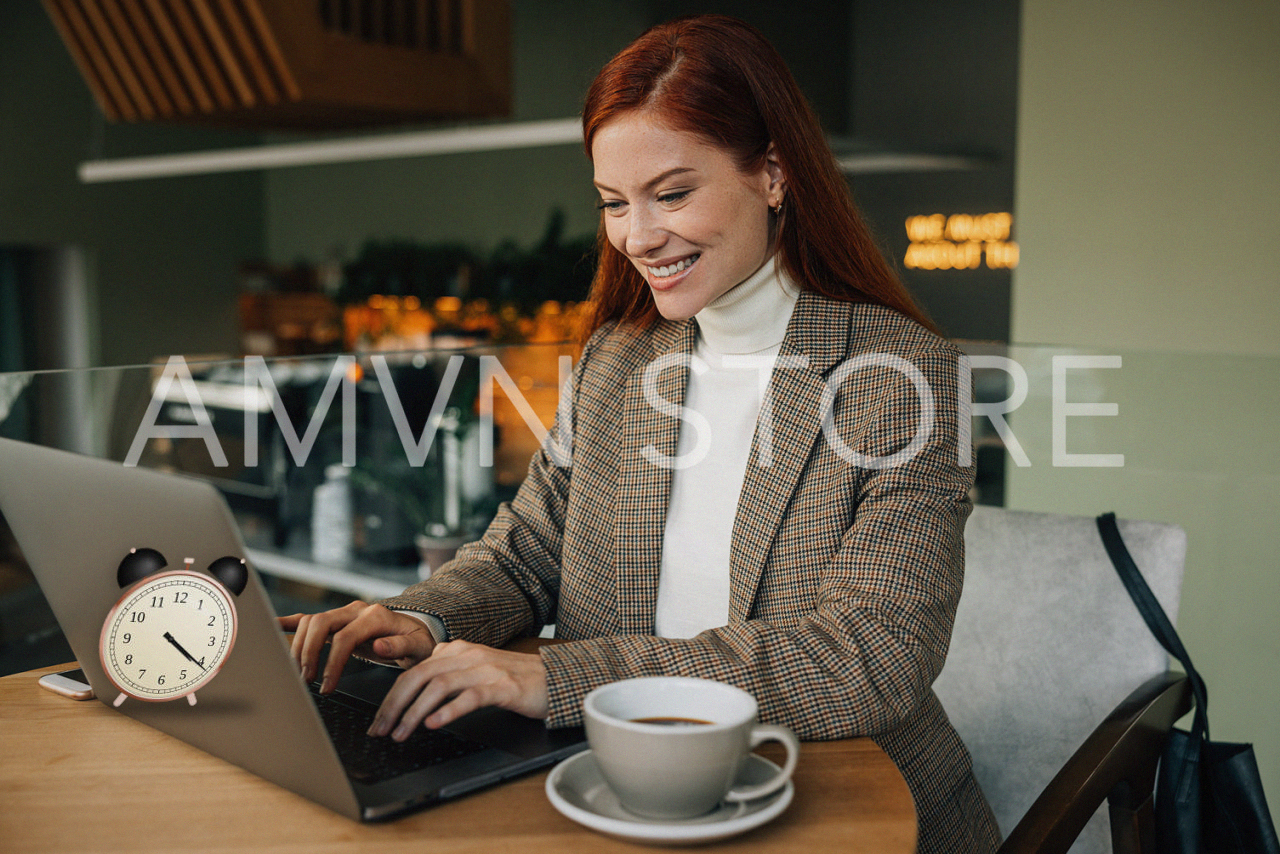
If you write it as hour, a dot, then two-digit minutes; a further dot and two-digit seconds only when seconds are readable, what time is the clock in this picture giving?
4.21
